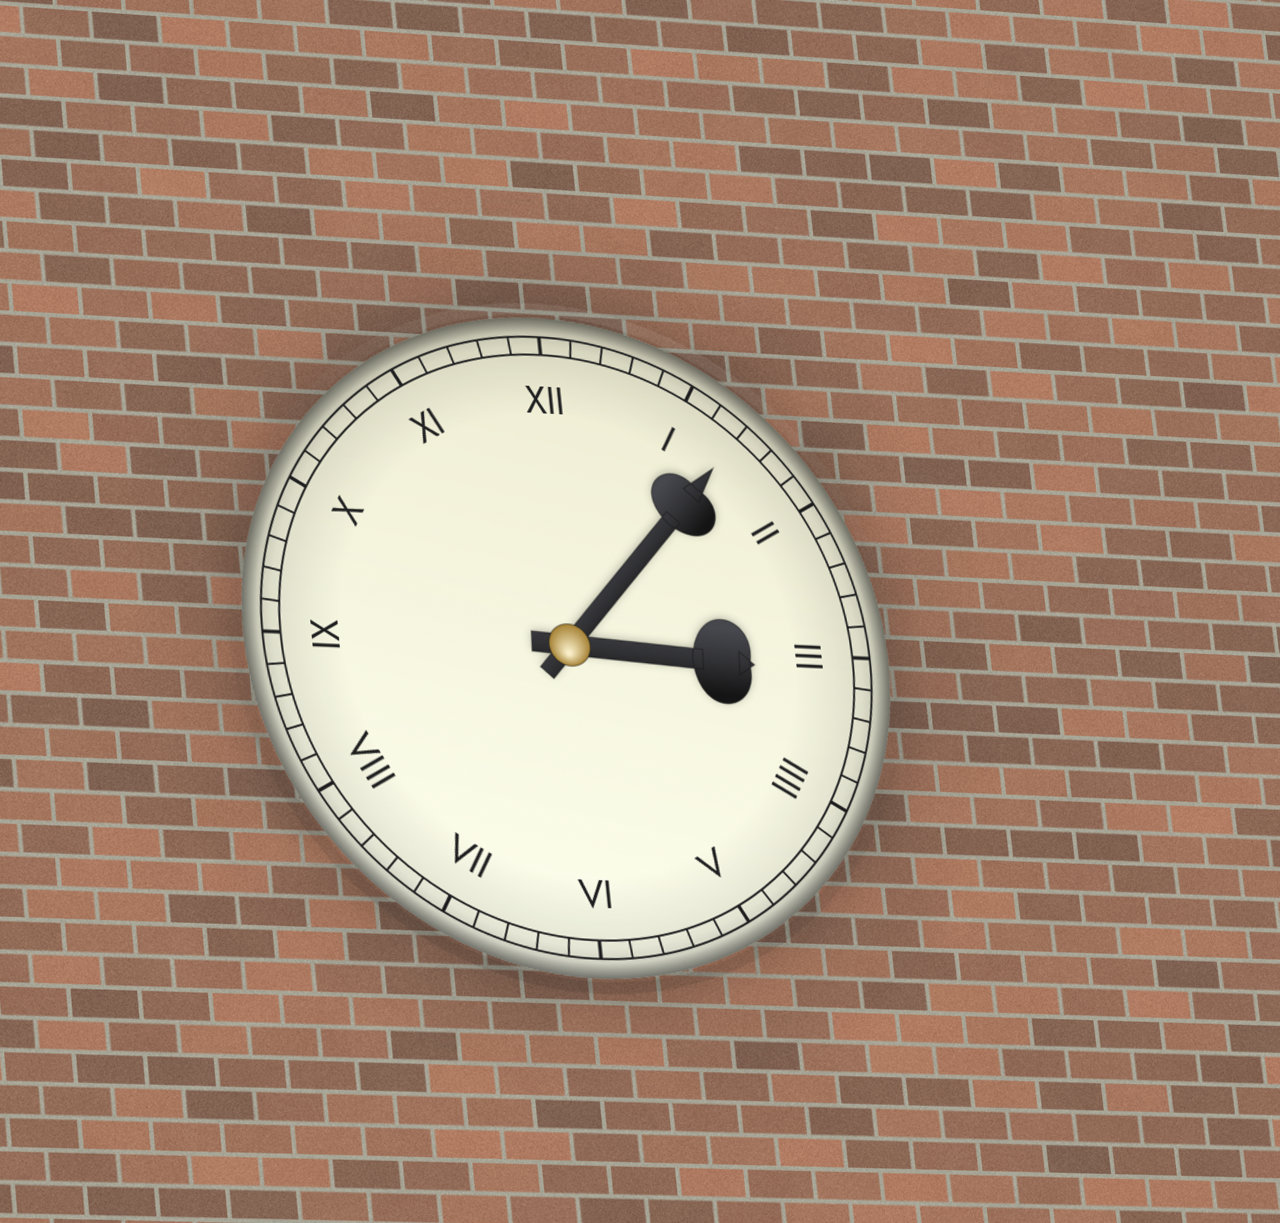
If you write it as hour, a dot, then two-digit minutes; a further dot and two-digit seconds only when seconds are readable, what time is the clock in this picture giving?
3.07
